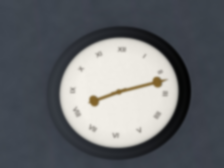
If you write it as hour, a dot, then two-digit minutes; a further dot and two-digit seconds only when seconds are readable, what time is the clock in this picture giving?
8.12
